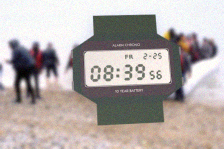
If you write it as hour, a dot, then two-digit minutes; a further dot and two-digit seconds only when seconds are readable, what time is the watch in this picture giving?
8.39.56
